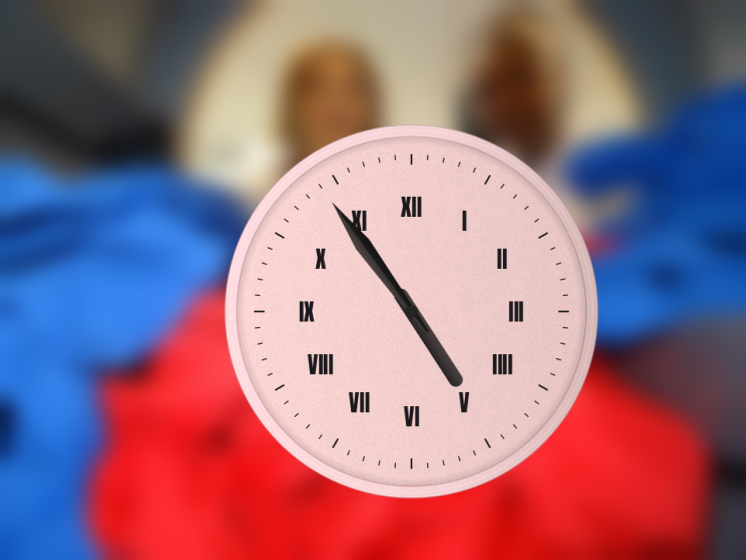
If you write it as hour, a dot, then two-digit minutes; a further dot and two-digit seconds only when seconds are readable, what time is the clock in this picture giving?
4.54
